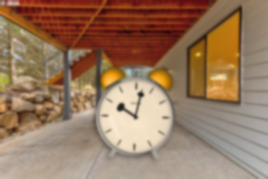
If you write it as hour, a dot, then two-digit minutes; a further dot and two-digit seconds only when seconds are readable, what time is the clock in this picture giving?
10.02
